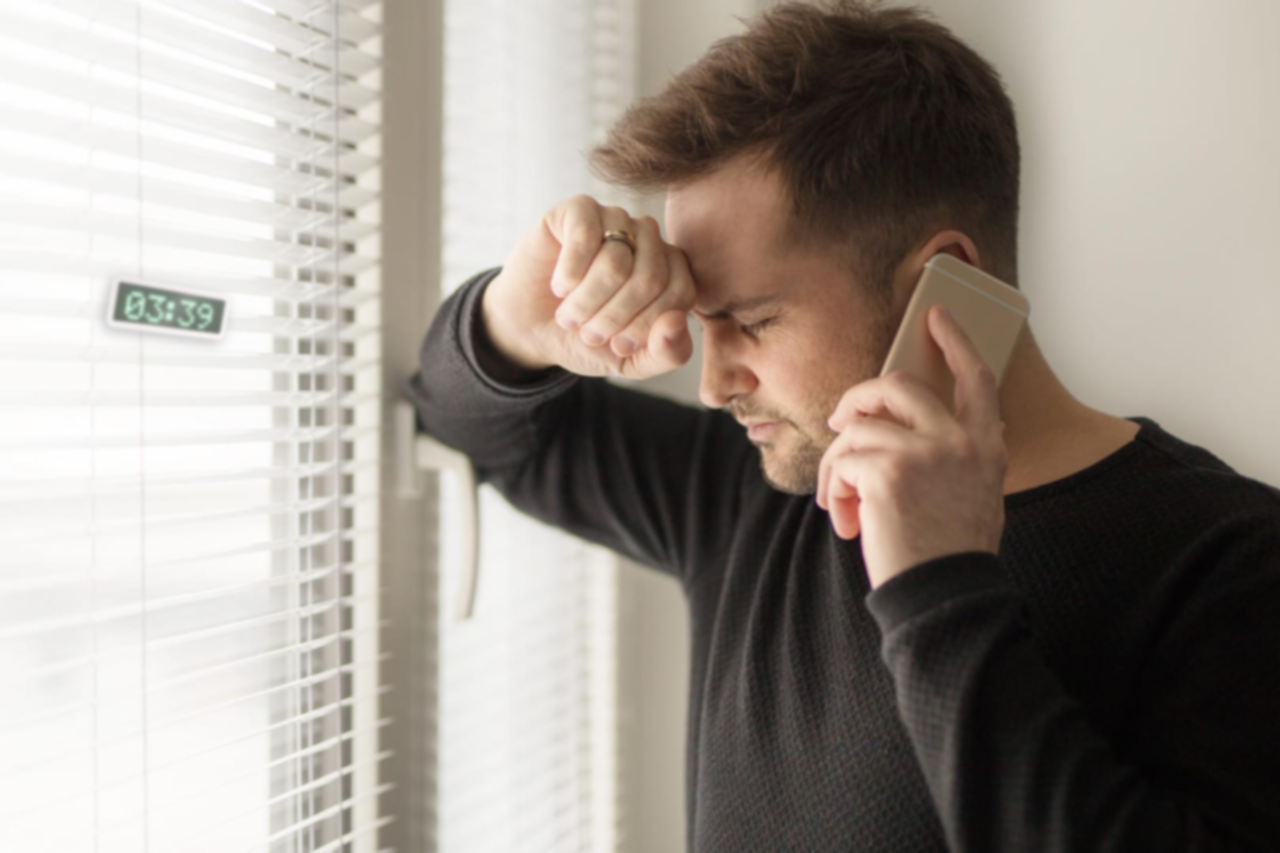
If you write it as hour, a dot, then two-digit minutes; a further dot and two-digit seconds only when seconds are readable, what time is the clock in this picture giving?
3.39
